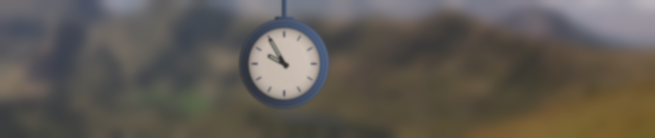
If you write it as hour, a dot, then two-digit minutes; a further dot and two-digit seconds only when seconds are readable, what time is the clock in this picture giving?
9.55
